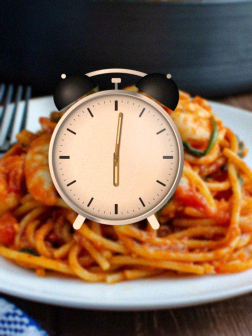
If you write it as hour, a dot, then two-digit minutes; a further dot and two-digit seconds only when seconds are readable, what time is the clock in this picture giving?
6.01
